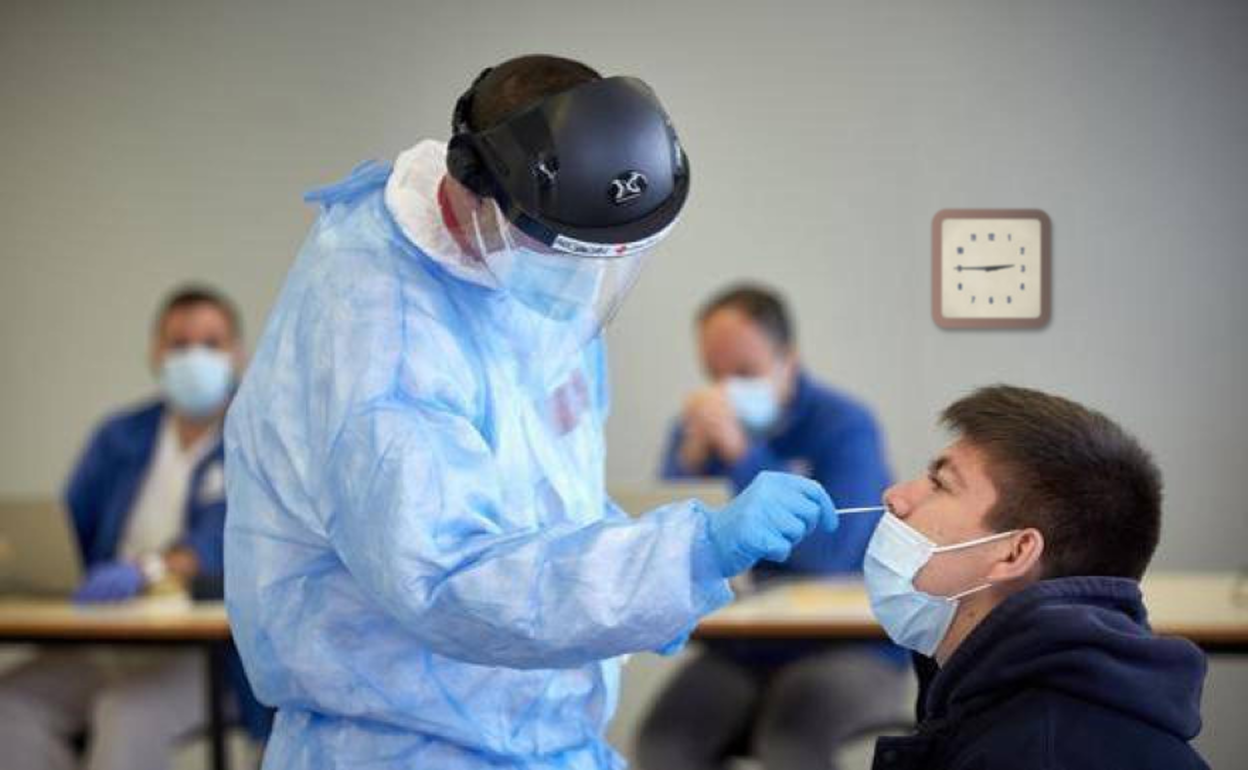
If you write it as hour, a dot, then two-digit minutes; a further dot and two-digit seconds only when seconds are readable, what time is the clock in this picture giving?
2.45
